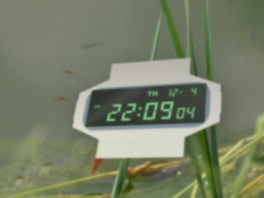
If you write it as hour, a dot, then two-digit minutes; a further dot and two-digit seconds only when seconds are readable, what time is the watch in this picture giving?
22.09.04
